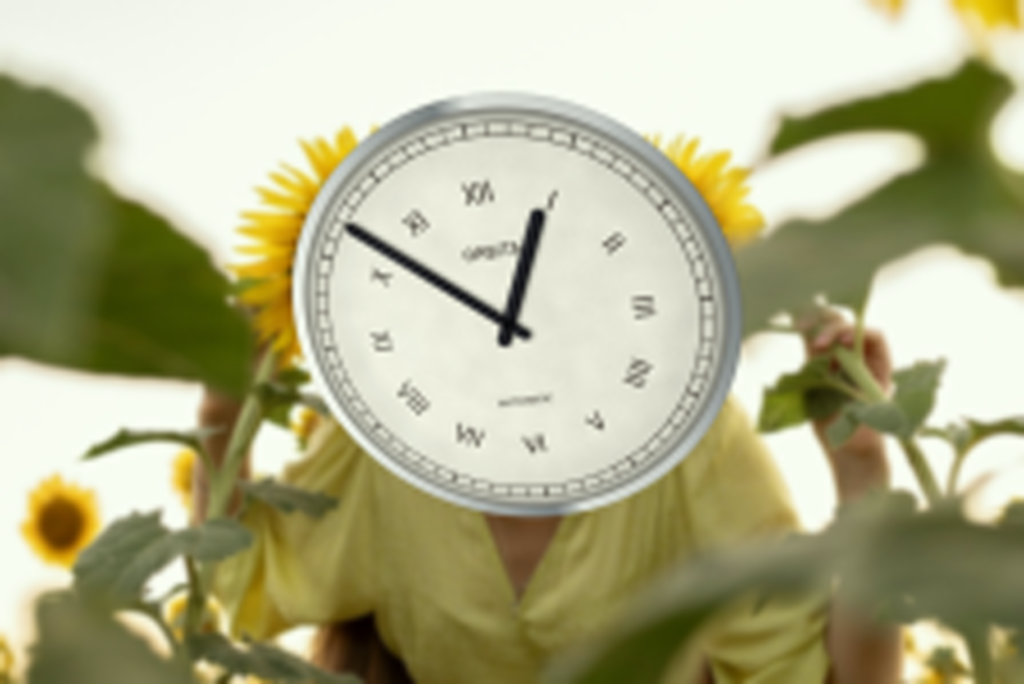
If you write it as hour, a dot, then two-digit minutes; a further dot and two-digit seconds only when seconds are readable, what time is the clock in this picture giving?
12.52
